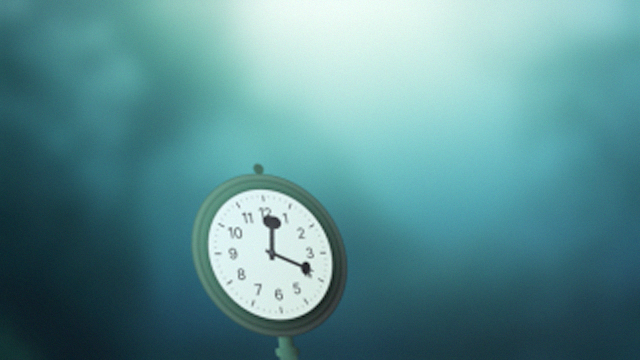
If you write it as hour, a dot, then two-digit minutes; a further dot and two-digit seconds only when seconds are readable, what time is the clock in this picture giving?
12.19
